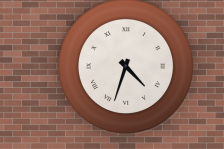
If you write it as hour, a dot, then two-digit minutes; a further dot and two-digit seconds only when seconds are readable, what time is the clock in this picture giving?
4.33
